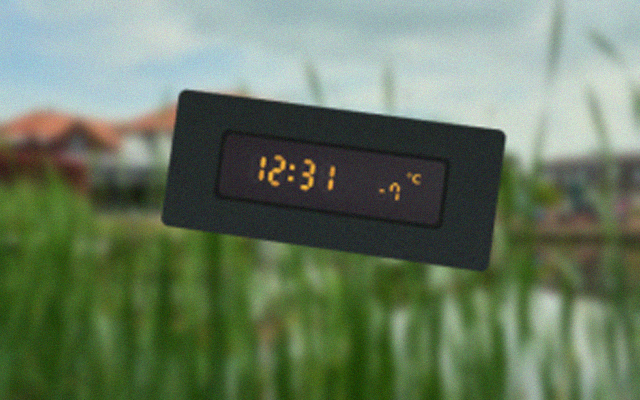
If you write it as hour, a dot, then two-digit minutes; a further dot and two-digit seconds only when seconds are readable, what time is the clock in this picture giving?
12.31
